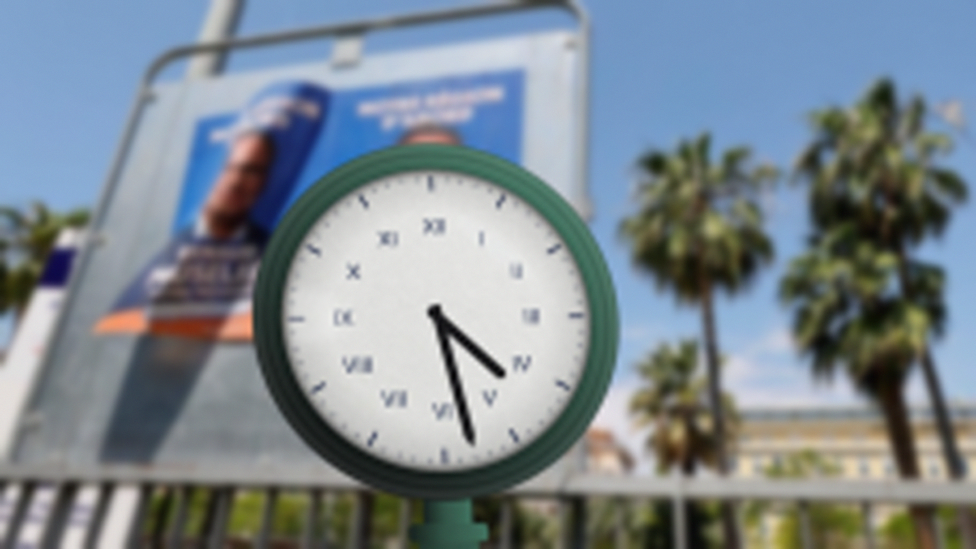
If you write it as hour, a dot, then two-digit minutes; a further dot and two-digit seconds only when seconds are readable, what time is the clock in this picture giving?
4.28
